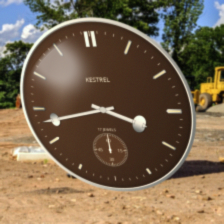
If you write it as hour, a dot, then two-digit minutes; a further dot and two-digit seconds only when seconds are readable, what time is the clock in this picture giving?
3.43
